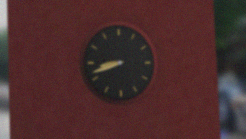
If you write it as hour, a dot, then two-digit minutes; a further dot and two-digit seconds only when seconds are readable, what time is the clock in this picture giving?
8.42
